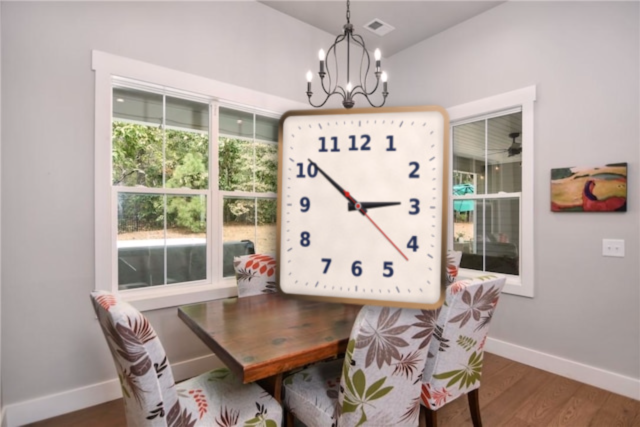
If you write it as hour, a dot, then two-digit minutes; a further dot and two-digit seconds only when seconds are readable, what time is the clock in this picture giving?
2.51.22
